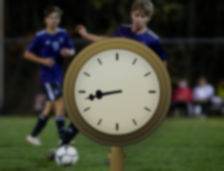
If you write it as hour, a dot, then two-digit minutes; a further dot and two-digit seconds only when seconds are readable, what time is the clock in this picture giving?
8.43
